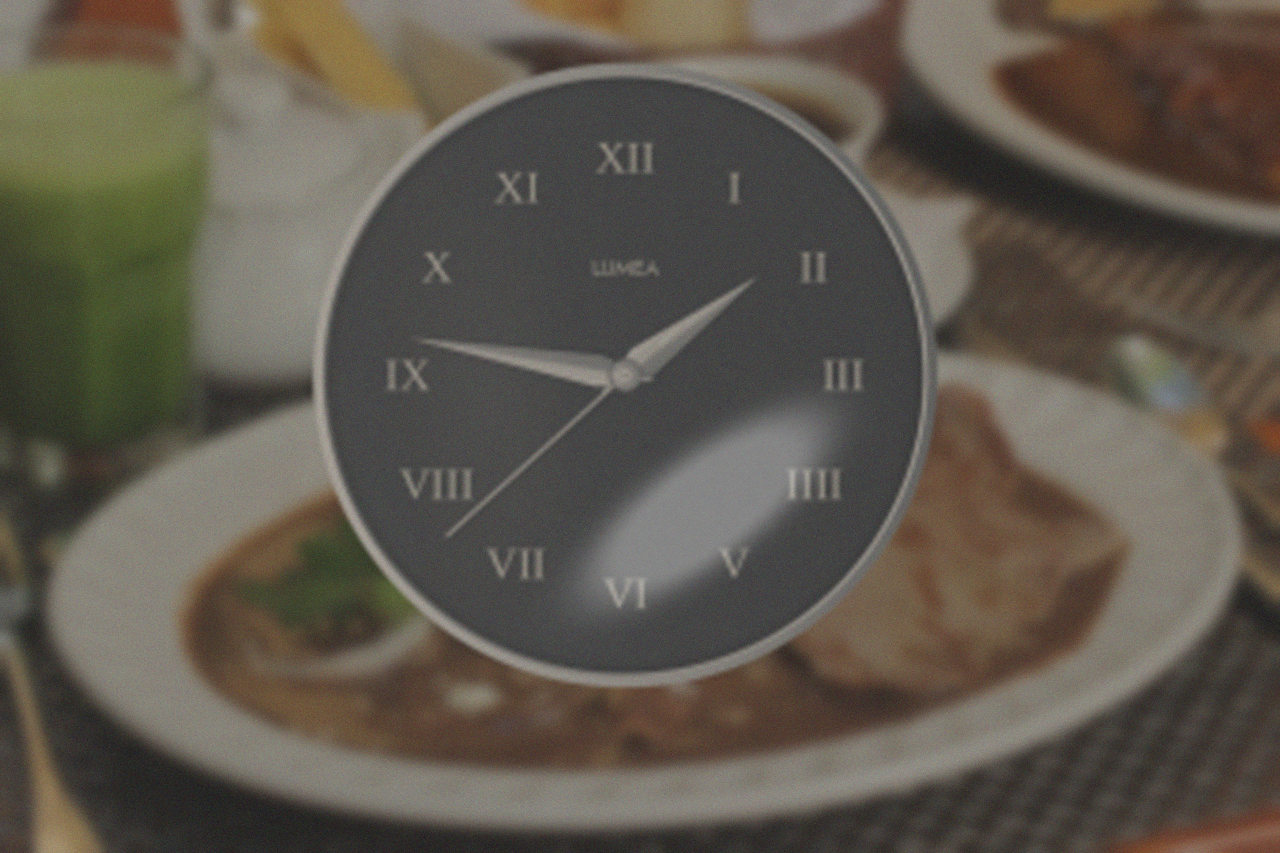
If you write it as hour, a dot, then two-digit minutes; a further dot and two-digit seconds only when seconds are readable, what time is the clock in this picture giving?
1.46.38
